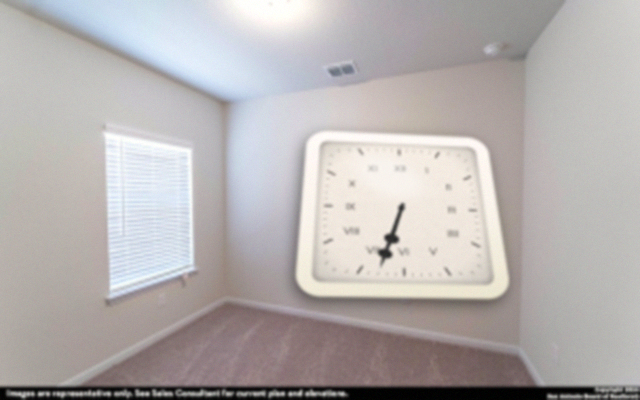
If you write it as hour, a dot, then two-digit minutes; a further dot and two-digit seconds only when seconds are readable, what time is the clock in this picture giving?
6.33
